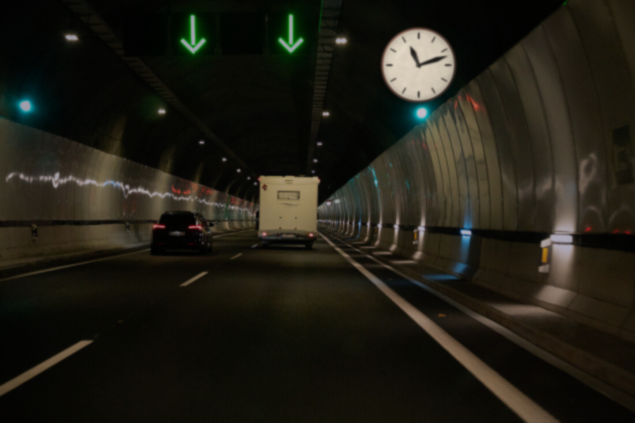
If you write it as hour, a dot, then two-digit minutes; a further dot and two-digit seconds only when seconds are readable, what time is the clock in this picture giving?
11.12
